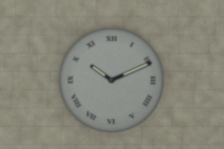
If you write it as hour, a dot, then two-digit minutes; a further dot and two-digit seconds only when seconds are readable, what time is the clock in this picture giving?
10.11
